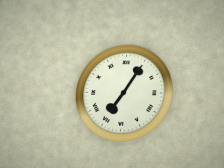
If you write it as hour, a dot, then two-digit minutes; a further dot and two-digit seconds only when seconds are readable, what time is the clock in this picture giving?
7.05
